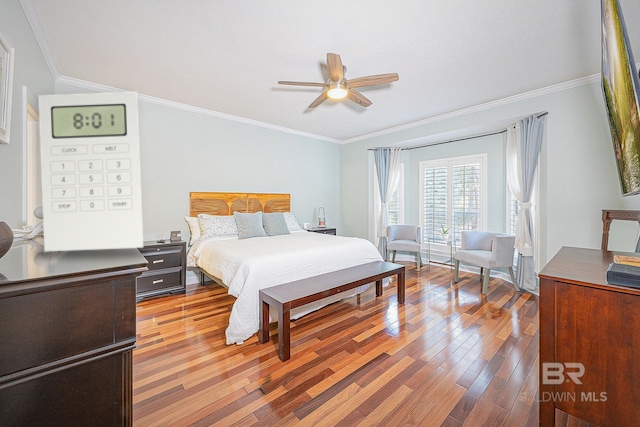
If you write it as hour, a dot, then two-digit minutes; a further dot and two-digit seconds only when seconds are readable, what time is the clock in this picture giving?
8.01
